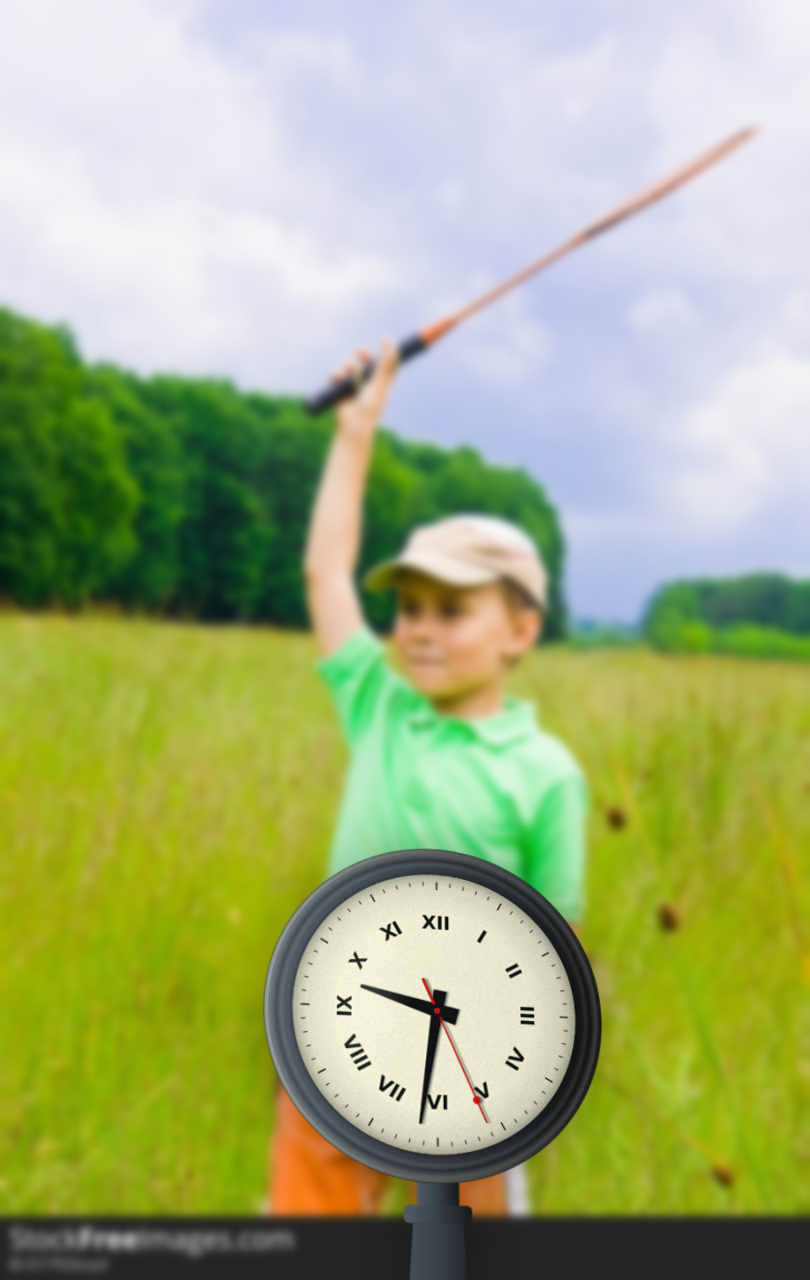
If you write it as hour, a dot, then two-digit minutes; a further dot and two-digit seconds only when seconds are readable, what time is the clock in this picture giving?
9.31.26
